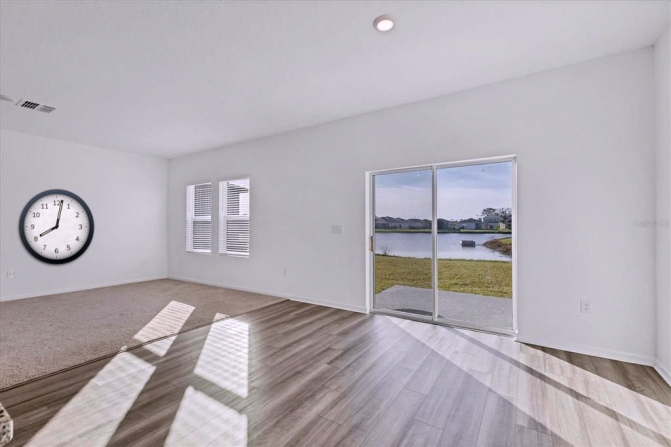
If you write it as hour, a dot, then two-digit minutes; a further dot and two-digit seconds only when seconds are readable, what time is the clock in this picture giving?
8.02
